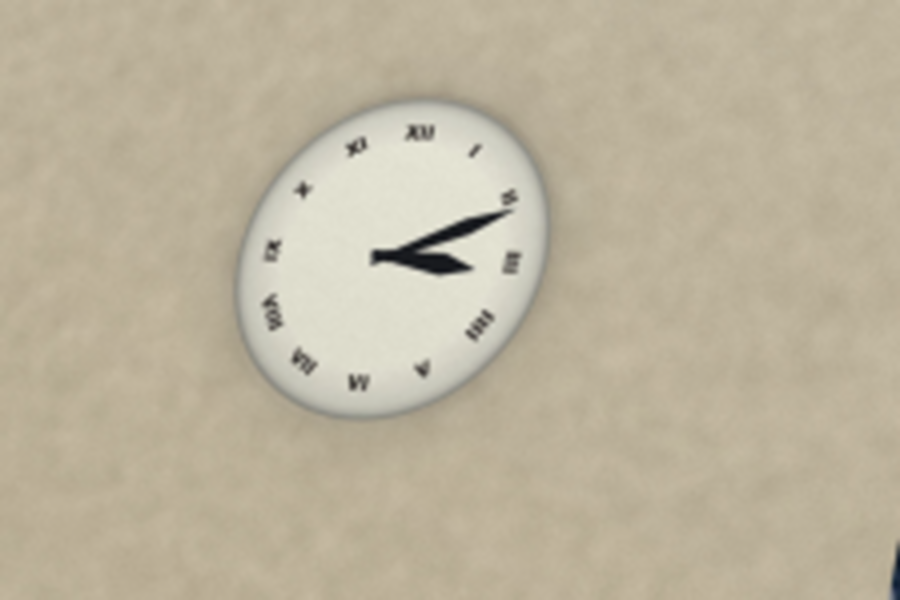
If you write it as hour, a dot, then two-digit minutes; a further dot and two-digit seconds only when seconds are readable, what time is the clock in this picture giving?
3.11
